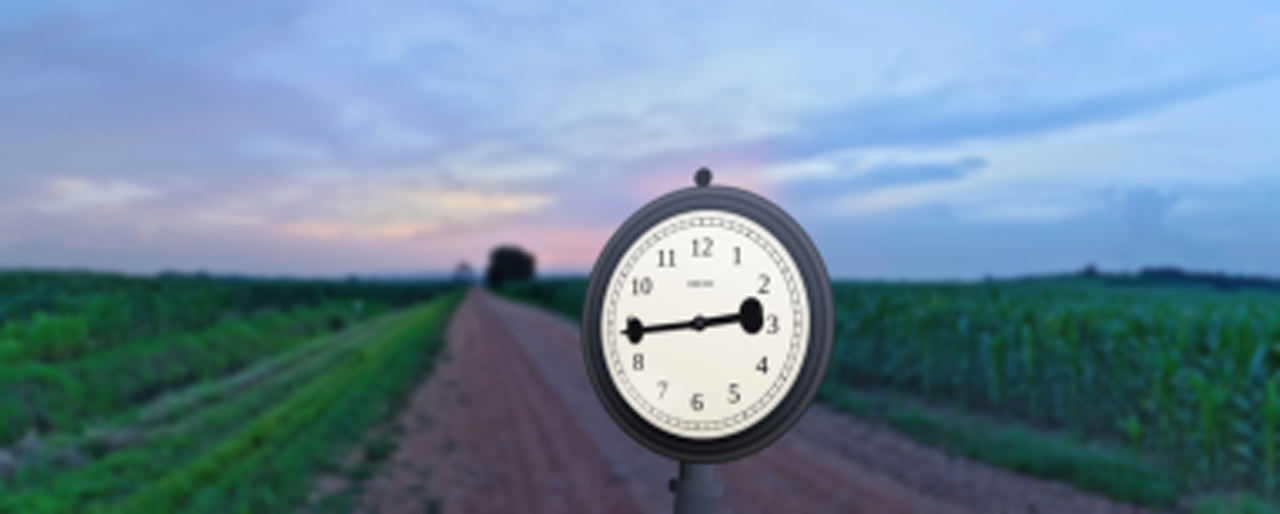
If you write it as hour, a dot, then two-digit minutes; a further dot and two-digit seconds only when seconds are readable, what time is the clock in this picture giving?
2.44
